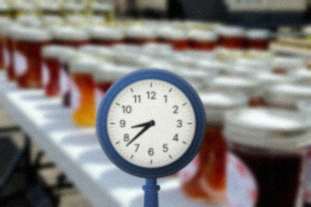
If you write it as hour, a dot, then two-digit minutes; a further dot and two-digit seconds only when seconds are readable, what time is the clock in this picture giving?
8.38
